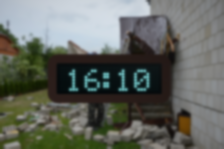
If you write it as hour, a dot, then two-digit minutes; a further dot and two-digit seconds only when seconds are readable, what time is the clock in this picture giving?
16.10
